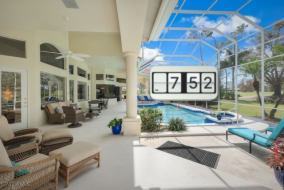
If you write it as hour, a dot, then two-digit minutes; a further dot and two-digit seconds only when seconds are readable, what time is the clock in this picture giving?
7.52
